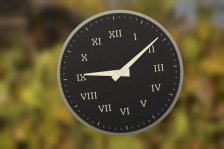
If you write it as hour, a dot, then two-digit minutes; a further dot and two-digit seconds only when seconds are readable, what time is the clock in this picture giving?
9.09
